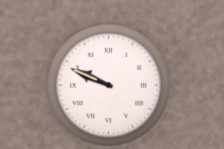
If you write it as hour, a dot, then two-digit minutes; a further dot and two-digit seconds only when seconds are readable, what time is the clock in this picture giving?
9.49
